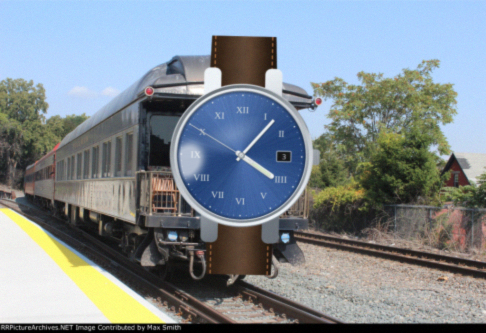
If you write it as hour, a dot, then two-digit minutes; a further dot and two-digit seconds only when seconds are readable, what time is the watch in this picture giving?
4.06.50
